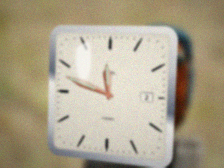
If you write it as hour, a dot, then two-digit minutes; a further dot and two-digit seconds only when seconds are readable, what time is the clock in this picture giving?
11.48
